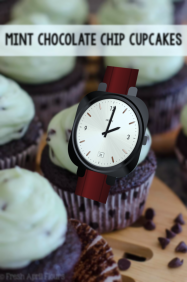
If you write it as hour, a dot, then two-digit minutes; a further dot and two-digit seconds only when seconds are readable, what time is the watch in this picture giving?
2.01
